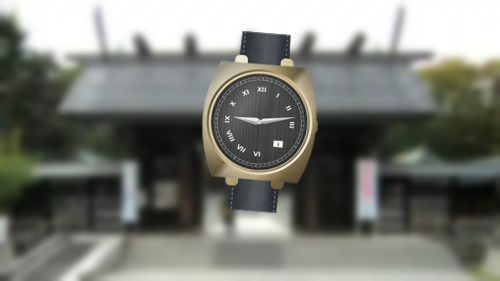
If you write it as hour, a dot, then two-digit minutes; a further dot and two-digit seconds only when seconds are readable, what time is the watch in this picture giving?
9.13
